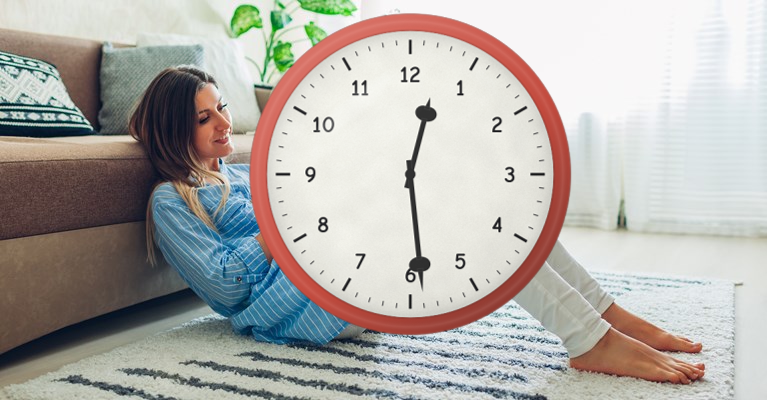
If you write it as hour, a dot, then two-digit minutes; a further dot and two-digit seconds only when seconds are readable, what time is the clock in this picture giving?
12.29
